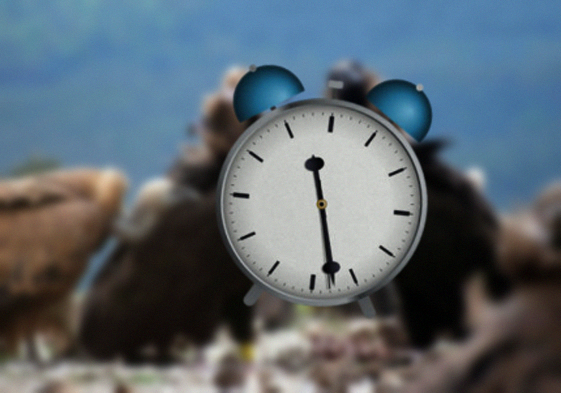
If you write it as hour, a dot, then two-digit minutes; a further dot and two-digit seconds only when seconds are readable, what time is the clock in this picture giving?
11.27.28
